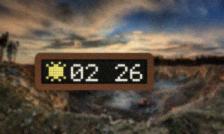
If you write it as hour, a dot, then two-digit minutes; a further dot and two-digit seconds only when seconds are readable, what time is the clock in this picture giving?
2.26
